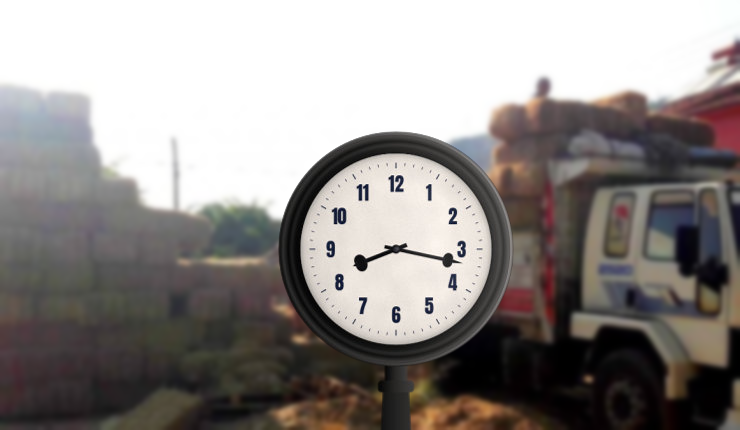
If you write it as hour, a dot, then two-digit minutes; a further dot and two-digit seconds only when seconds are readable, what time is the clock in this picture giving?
8.17
